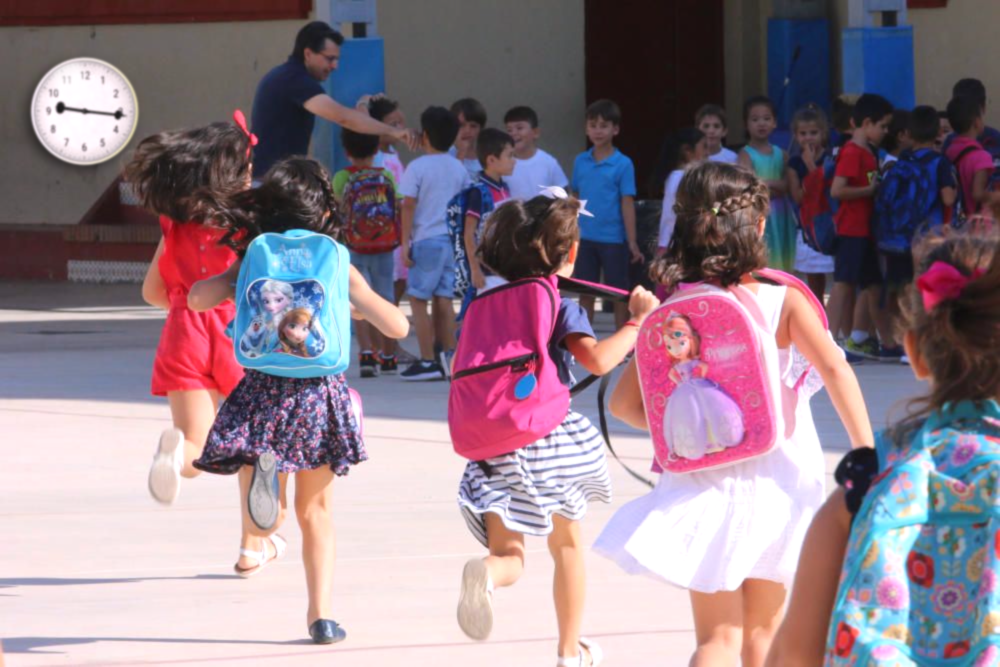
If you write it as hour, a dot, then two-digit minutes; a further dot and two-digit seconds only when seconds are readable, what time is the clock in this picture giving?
9.16
